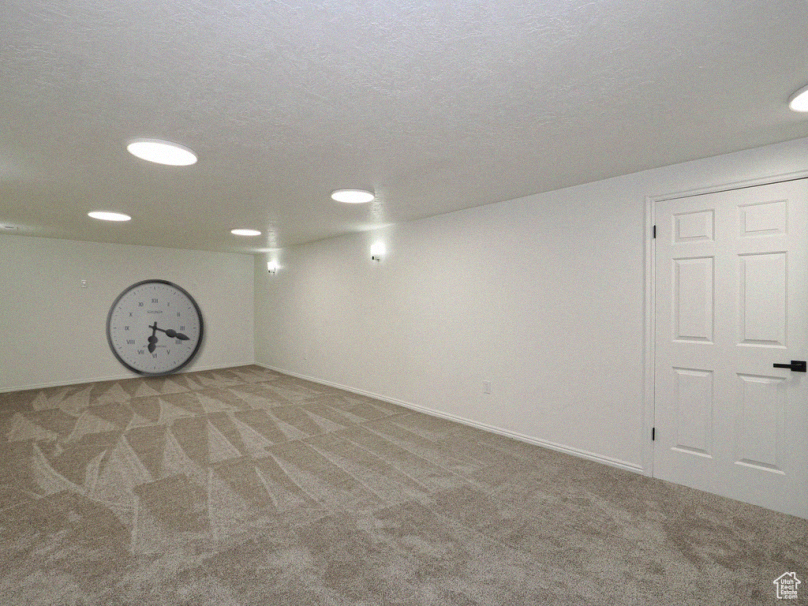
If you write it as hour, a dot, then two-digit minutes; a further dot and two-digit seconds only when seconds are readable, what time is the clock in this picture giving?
6.18
